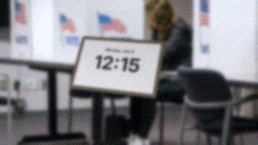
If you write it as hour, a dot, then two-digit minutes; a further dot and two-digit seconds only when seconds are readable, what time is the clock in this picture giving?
12.15
